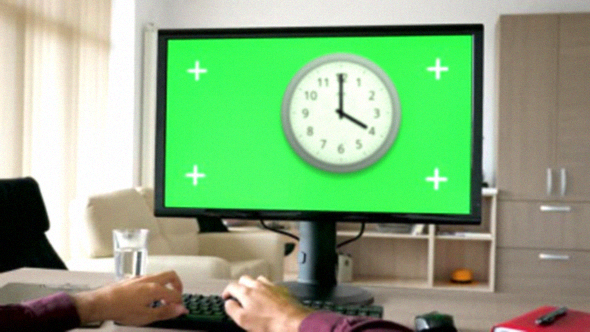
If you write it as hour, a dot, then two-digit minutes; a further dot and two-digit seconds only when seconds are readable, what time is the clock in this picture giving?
4.00
